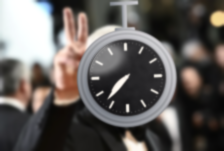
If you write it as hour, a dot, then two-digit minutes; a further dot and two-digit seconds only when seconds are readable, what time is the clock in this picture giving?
7.37
